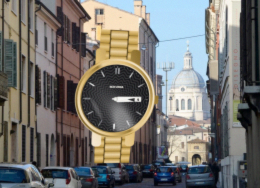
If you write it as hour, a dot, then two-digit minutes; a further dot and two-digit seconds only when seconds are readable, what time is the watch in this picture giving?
3.14
